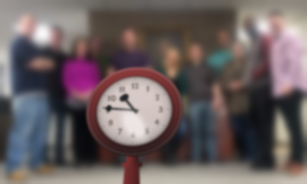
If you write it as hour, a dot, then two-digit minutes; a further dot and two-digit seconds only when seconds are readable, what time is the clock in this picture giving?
10.46
